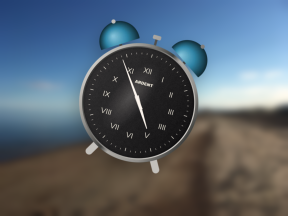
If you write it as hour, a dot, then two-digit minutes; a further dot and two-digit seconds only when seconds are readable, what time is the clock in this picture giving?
4.54
